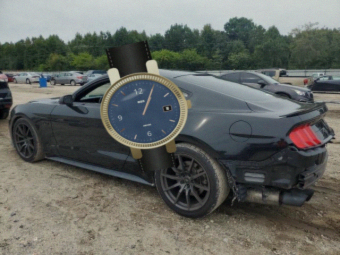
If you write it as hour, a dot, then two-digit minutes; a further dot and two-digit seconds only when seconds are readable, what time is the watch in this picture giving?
1.05
